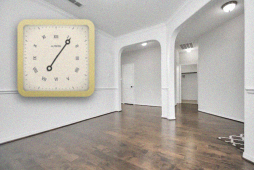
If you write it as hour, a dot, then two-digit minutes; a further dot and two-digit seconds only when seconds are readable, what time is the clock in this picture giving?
7.06
